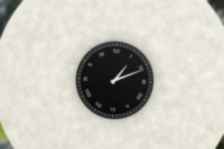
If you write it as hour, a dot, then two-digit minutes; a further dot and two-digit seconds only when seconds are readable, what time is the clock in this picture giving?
1.11
